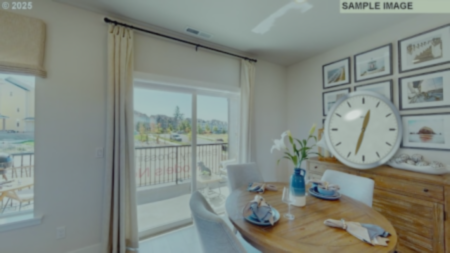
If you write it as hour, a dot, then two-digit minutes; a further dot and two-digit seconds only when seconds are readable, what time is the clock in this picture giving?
12.33
